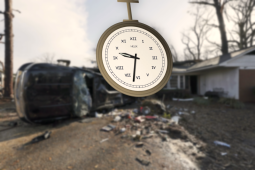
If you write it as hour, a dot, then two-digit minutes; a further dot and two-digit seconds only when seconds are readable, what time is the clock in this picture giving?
9.32
